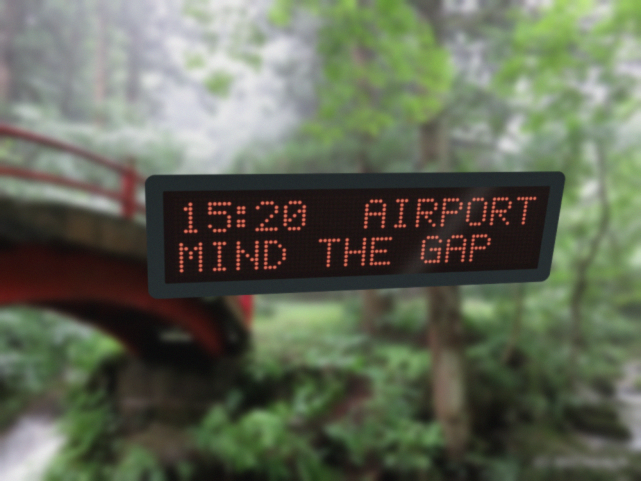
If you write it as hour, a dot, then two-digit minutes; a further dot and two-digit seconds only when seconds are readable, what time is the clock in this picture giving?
15.20
